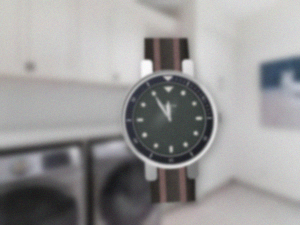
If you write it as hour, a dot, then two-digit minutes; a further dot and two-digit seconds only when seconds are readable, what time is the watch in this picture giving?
11.55
